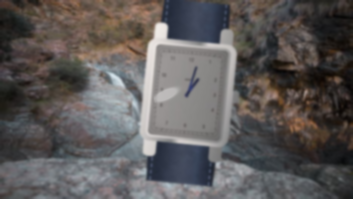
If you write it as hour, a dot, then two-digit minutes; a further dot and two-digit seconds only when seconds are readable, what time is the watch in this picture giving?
1.02
